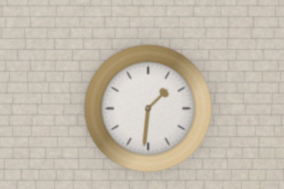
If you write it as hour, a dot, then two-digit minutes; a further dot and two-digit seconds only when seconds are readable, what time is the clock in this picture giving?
1.31
